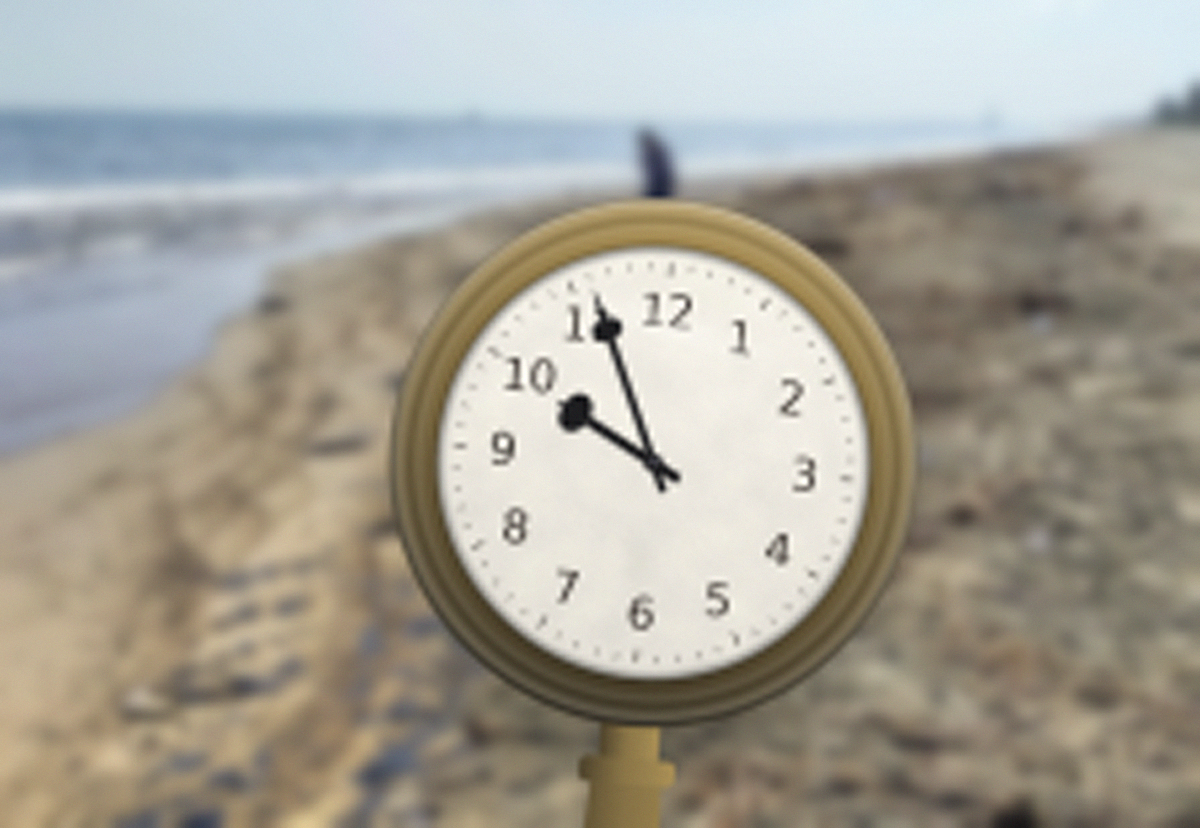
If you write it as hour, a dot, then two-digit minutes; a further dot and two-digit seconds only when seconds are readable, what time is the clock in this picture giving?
9.56
